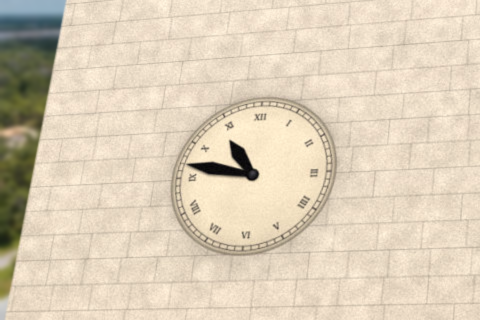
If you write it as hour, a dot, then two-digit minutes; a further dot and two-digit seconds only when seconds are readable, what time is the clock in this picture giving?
10.47
